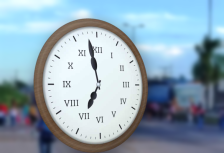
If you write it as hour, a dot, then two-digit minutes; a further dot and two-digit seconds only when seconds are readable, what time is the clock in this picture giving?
6.58
